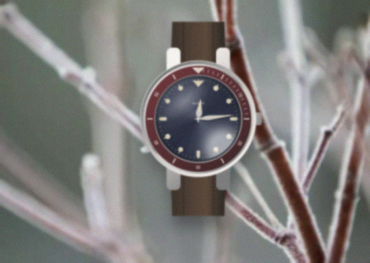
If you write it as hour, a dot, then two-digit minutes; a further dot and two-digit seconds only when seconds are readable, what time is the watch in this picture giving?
12.14
